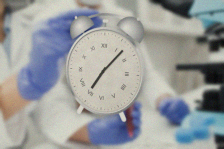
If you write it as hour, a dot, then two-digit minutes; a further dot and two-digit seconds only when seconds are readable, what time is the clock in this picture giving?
7.07
